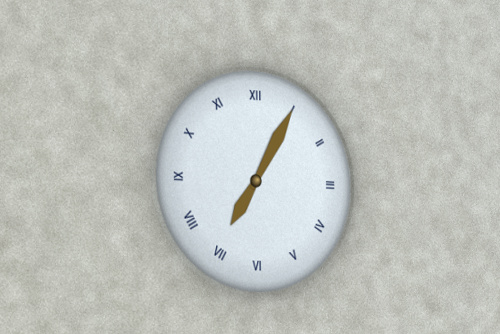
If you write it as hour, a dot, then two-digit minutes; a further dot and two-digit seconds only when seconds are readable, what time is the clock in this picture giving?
7.05
